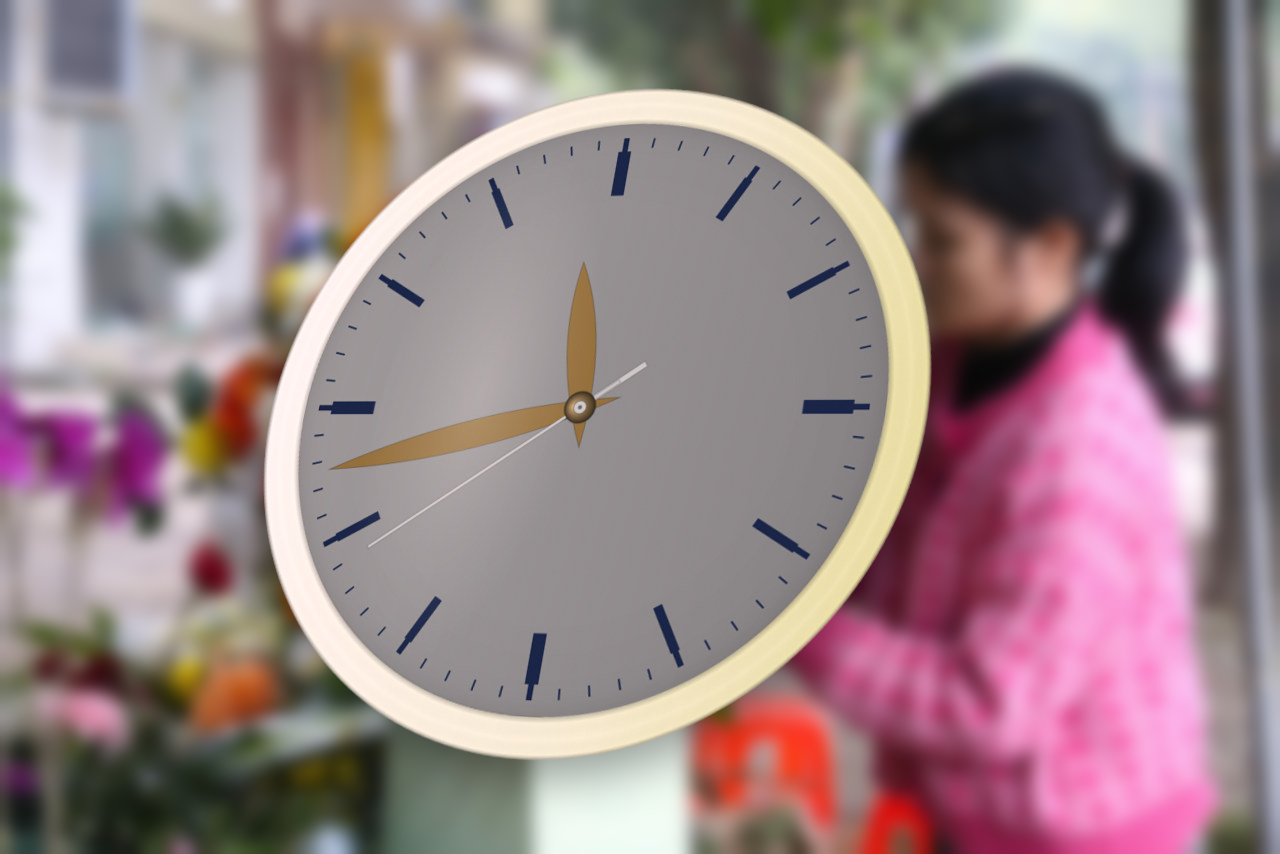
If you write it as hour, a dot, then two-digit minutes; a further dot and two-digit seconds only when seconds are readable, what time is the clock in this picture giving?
11.42.39
